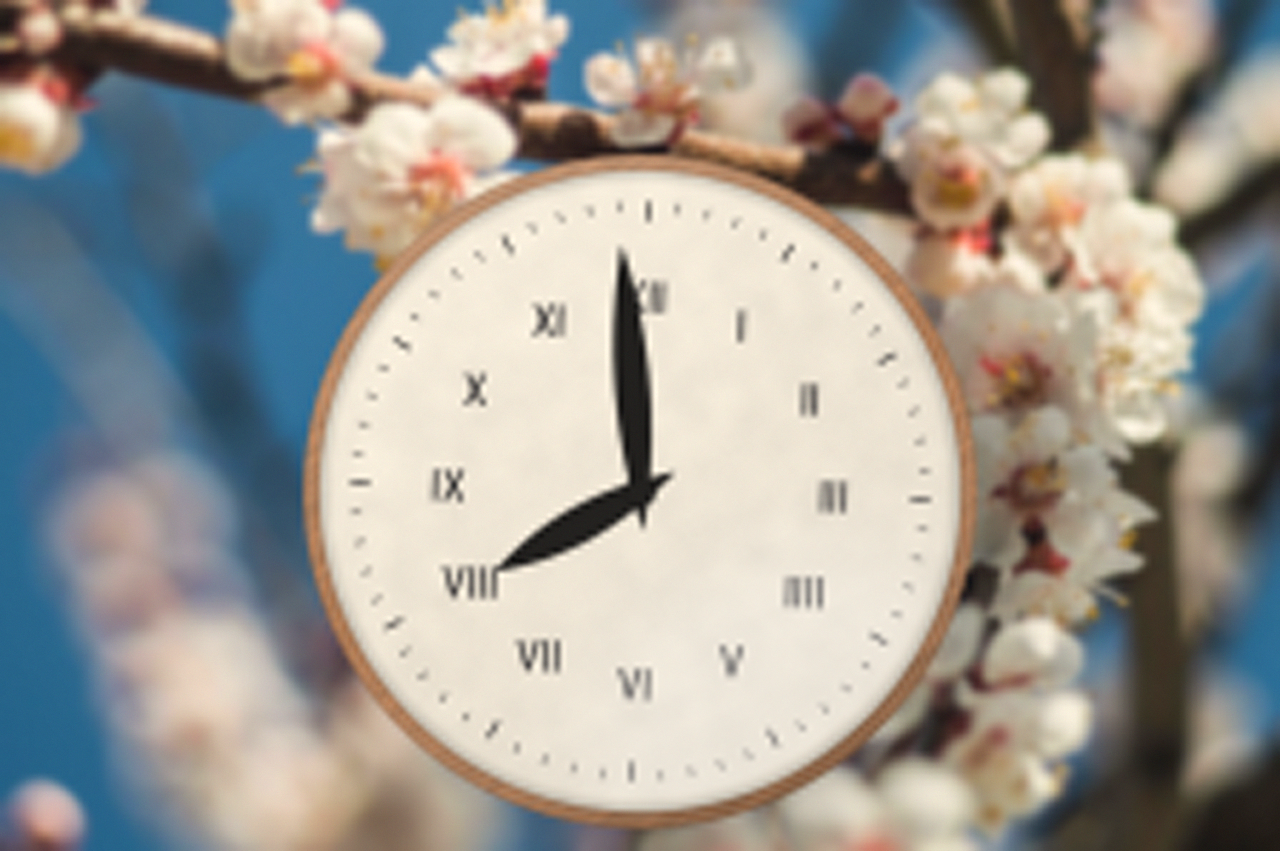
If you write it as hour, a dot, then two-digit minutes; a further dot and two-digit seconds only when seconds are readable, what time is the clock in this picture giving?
7.59
